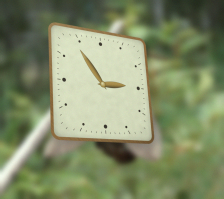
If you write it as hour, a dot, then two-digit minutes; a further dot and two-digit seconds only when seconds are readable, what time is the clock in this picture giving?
2.54
